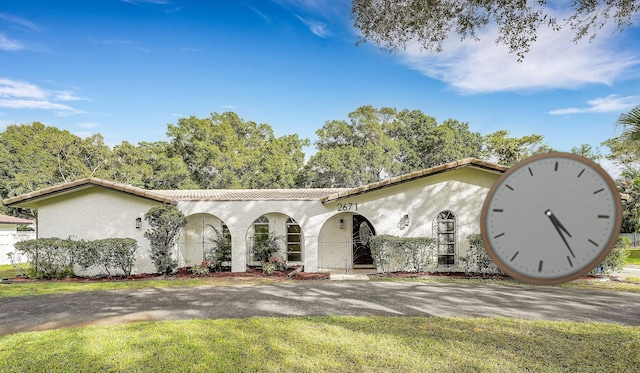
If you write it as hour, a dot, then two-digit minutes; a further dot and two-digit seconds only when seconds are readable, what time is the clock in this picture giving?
4.24
